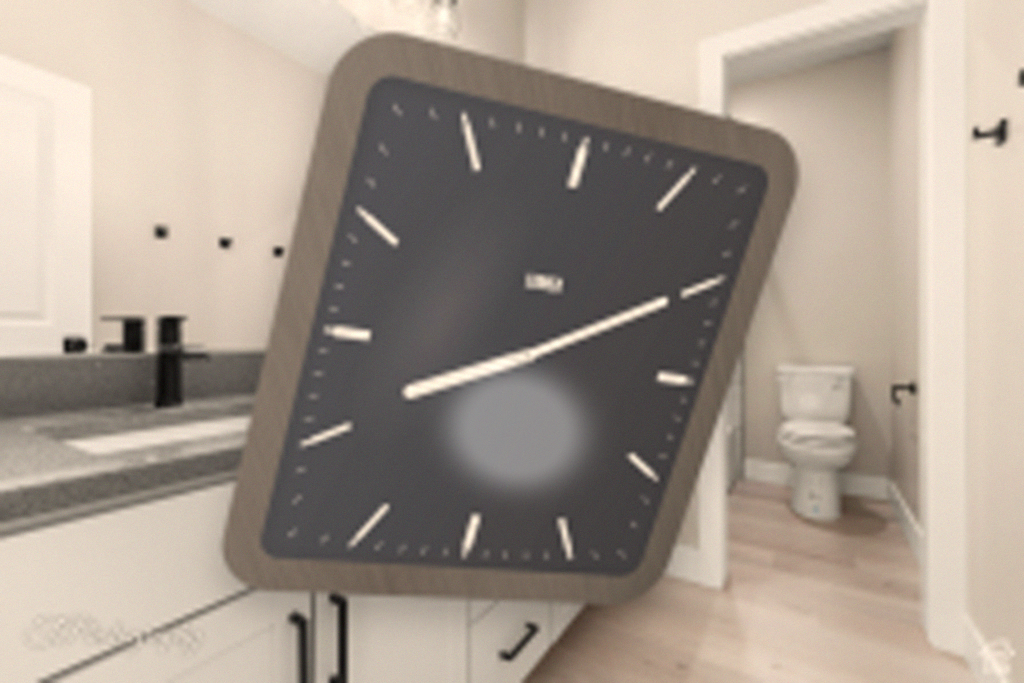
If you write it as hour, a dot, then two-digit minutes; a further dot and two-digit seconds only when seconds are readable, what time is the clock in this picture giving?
8.10
